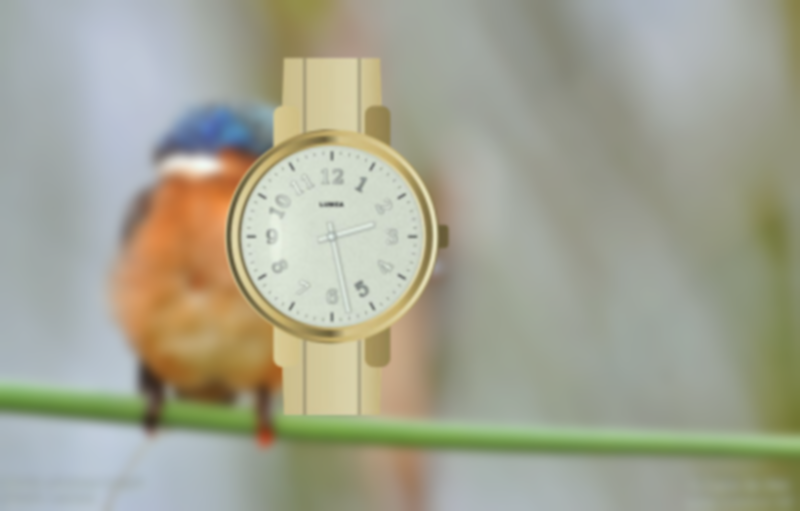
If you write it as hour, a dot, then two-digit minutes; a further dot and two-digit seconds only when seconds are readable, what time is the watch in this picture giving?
2.28
